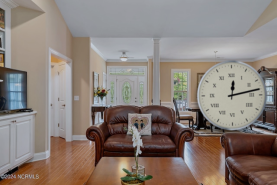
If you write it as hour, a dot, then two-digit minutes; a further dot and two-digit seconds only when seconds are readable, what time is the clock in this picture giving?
12.13
